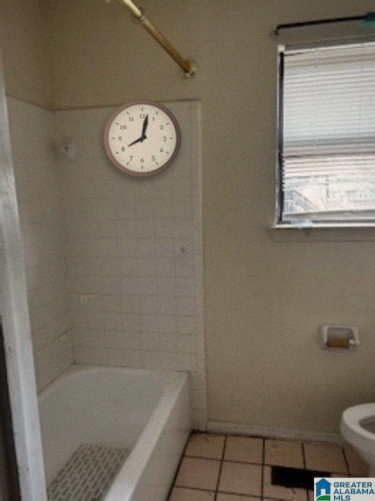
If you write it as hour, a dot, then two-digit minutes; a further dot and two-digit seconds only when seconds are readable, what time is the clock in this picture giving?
8.02
